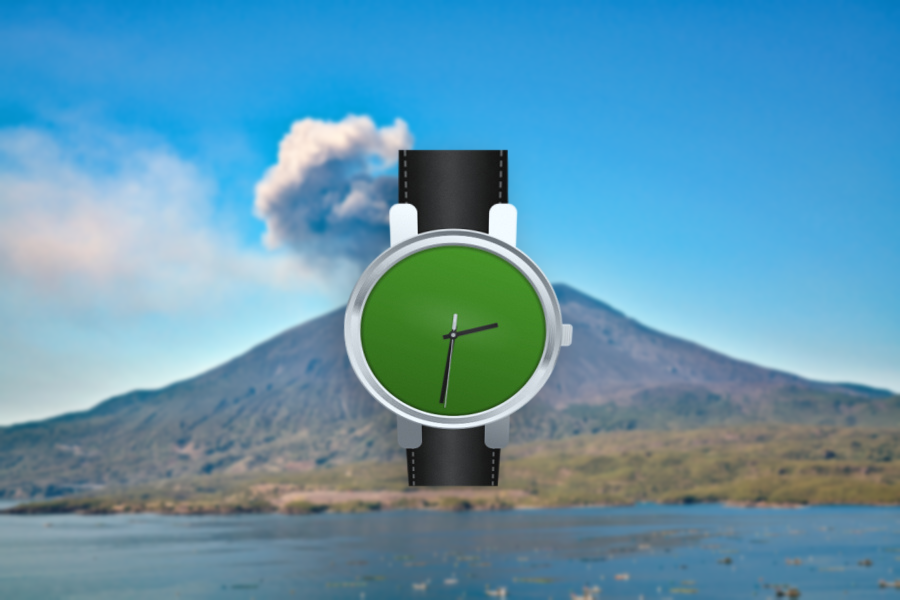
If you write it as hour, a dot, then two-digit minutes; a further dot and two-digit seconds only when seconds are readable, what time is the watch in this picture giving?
2.31.31
